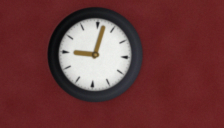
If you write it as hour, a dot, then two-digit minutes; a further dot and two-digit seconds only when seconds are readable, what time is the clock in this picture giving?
9.02
